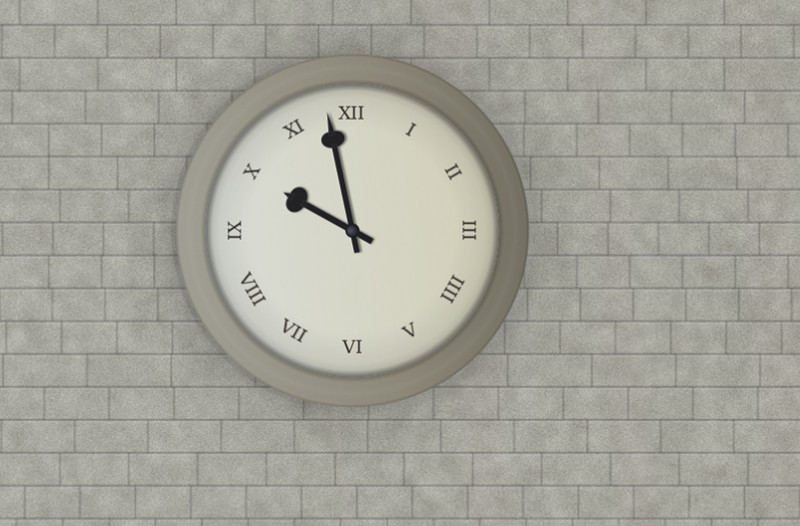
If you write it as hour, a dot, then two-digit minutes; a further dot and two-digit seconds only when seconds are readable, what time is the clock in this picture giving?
9.58
